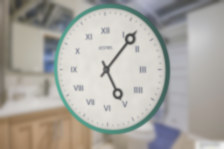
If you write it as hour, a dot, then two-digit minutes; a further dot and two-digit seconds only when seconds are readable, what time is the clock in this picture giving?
5.07
